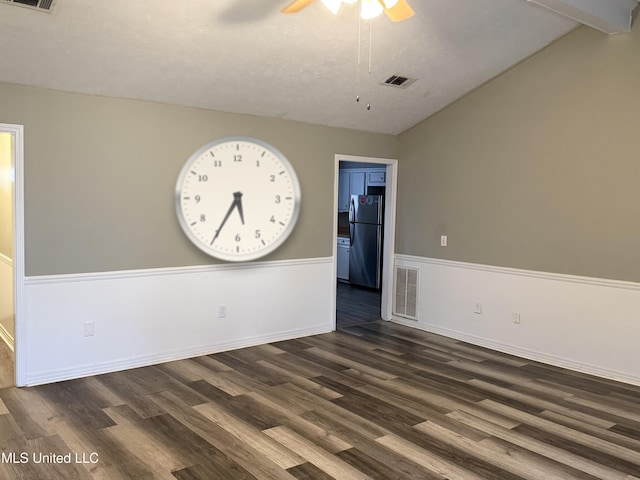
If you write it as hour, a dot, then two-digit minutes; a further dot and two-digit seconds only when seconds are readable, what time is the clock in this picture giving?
5.35
